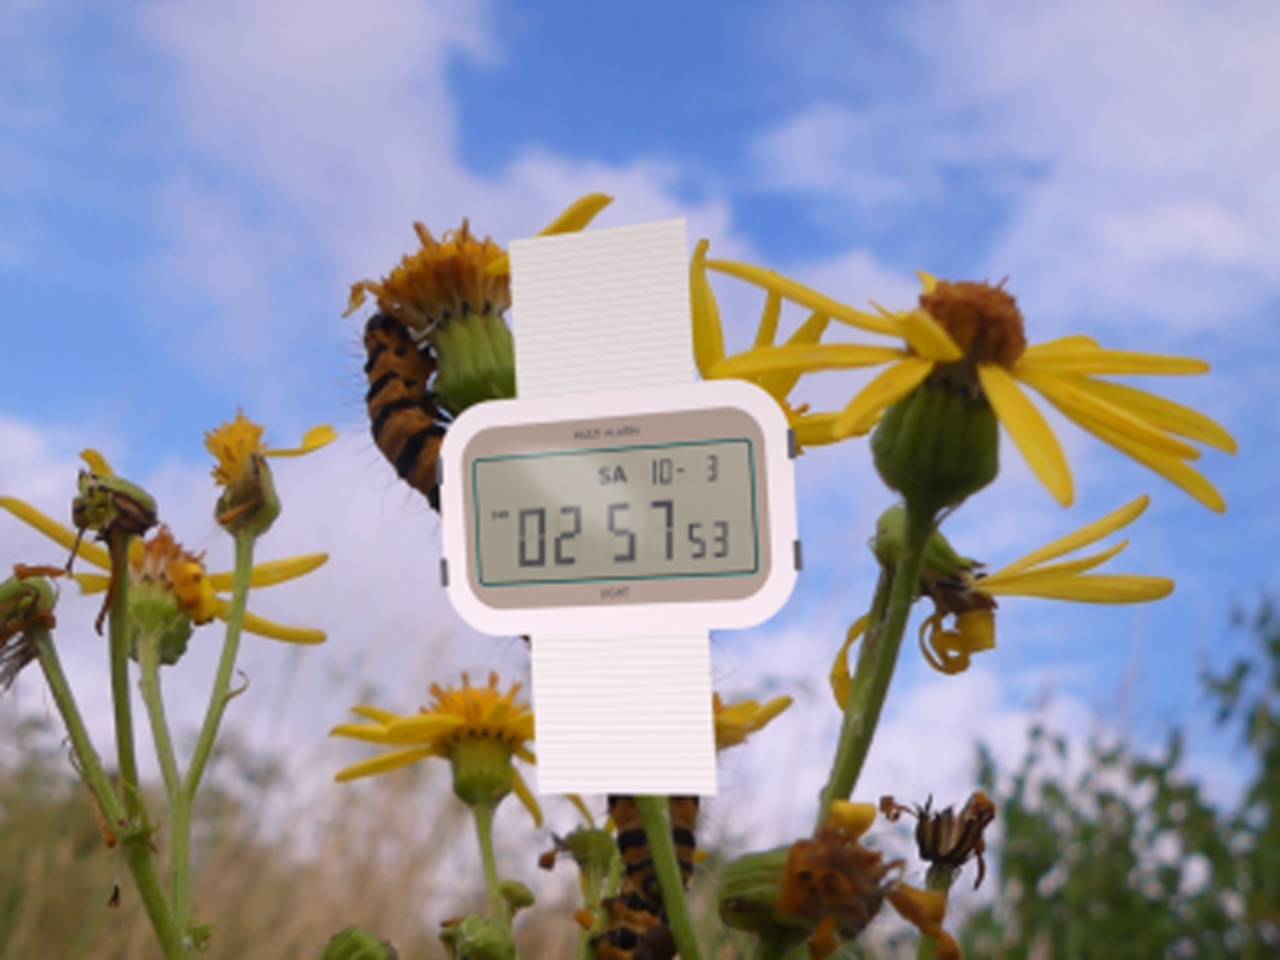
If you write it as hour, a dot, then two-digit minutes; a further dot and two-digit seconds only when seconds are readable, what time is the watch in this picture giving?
2.57.53
